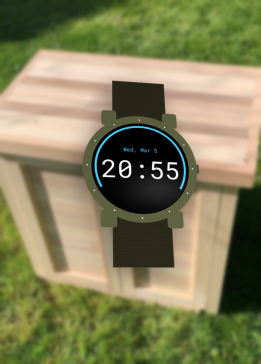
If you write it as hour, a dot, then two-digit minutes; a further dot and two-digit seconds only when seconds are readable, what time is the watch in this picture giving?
20.55
